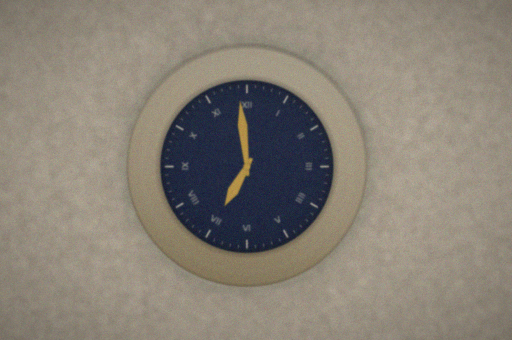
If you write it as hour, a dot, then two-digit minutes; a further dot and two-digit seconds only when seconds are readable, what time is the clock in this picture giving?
6.59
